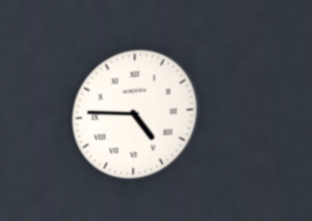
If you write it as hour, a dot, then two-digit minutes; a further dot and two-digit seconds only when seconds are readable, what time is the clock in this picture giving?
4.46
